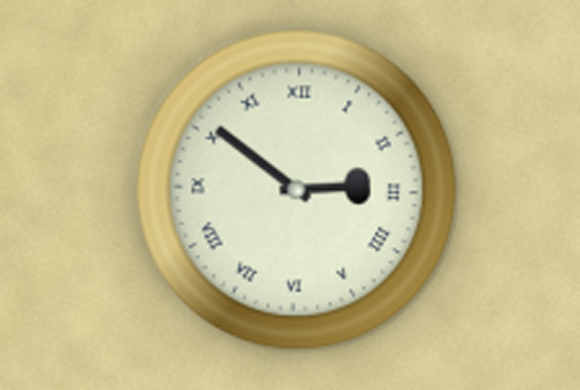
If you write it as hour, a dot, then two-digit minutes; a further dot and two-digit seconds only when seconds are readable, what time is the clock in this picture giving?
2.51
